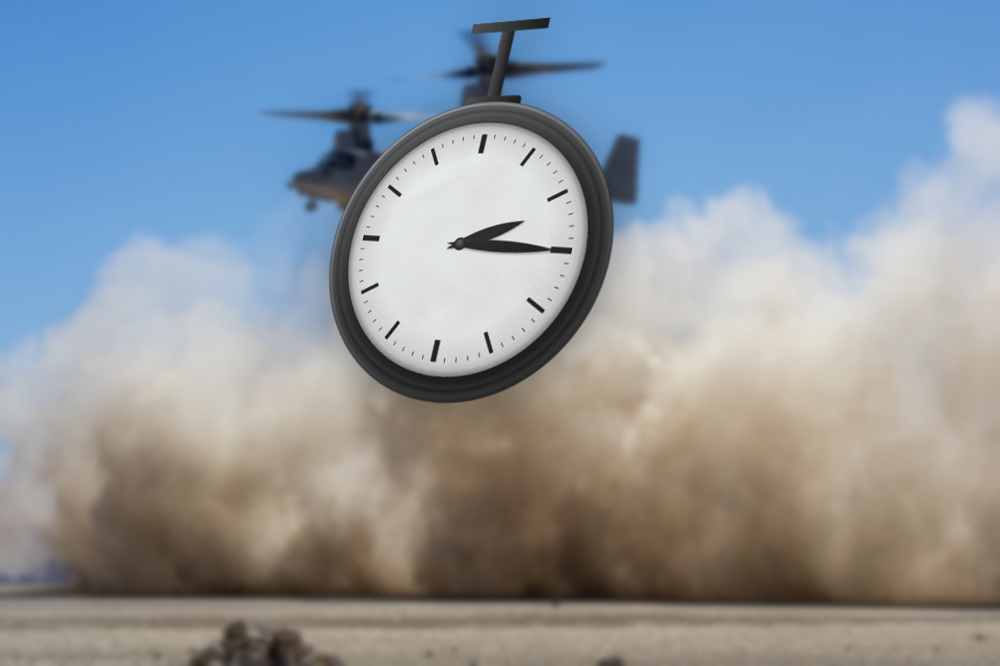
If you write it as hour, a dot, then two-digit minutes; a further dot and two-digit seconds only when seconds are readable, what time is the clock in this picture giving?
2.15
